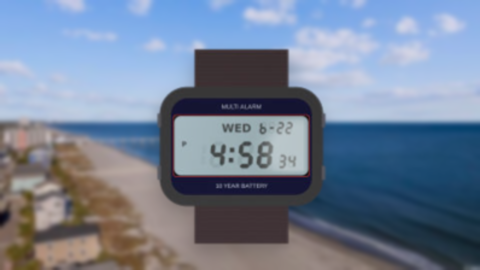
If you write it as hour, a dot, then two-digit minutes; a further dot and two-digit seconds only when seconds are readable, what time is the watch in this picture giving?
4.58.34
